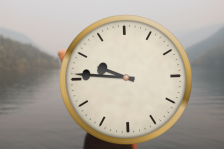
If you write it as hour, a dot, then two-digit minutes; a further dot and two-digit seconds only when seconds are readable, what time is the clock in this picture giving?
9.46
